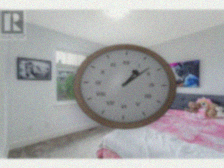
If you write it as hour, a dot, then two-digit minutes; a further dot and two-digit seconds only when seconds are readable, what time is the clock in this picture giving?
1.08
